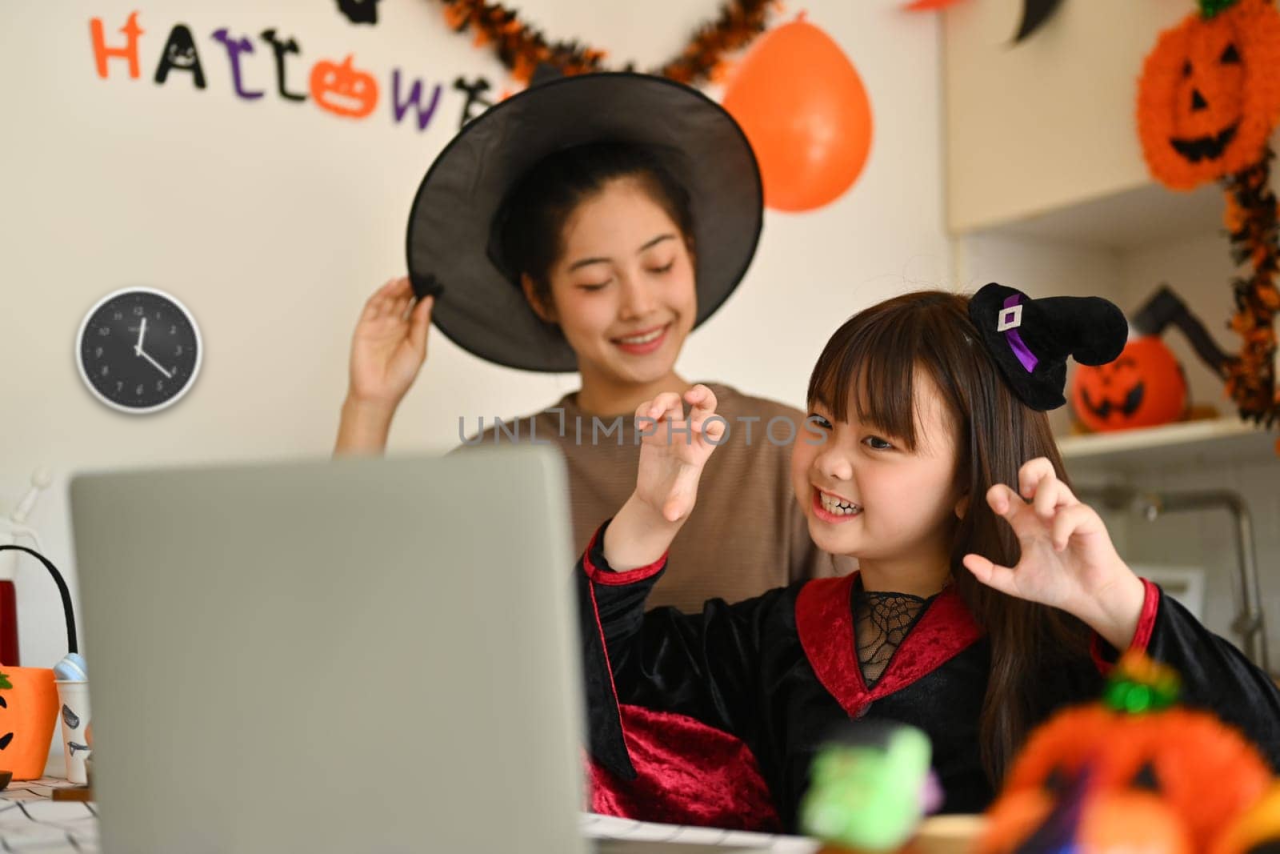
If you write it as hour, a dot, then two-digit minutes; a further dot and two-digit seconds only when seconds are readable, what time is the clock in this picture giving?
12.22
